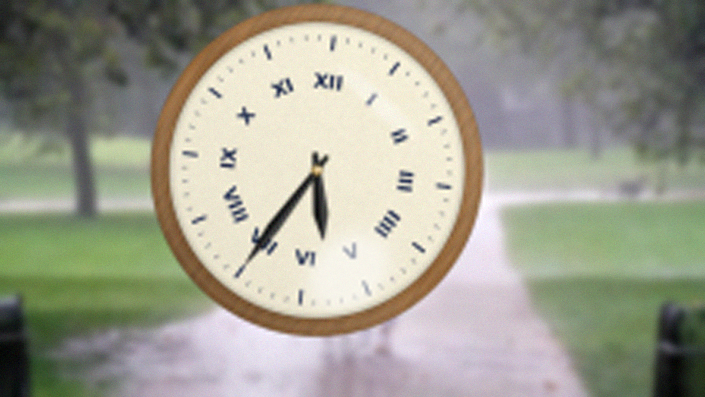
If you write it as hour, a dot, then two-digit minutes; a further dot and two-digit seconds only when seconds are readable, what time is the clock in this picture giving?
5.35
